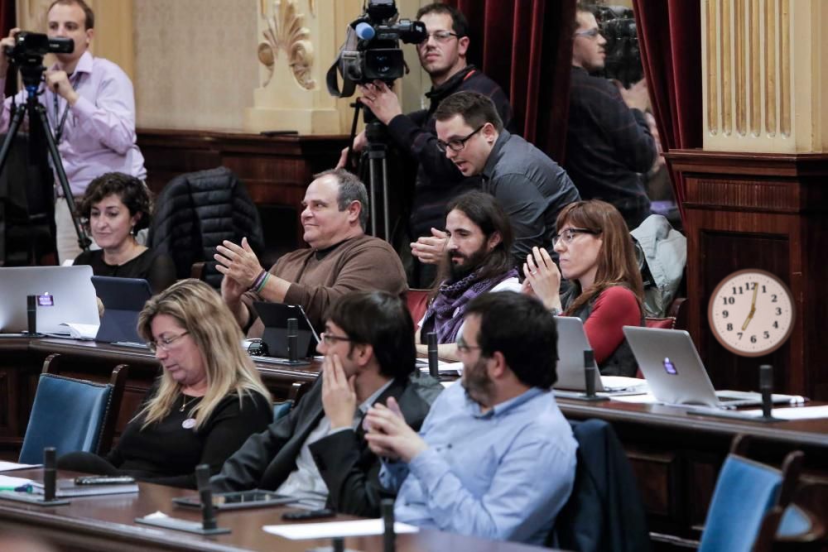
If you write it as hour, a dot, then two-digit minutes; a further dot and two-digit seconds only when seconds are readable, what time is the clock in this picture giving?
7.02
